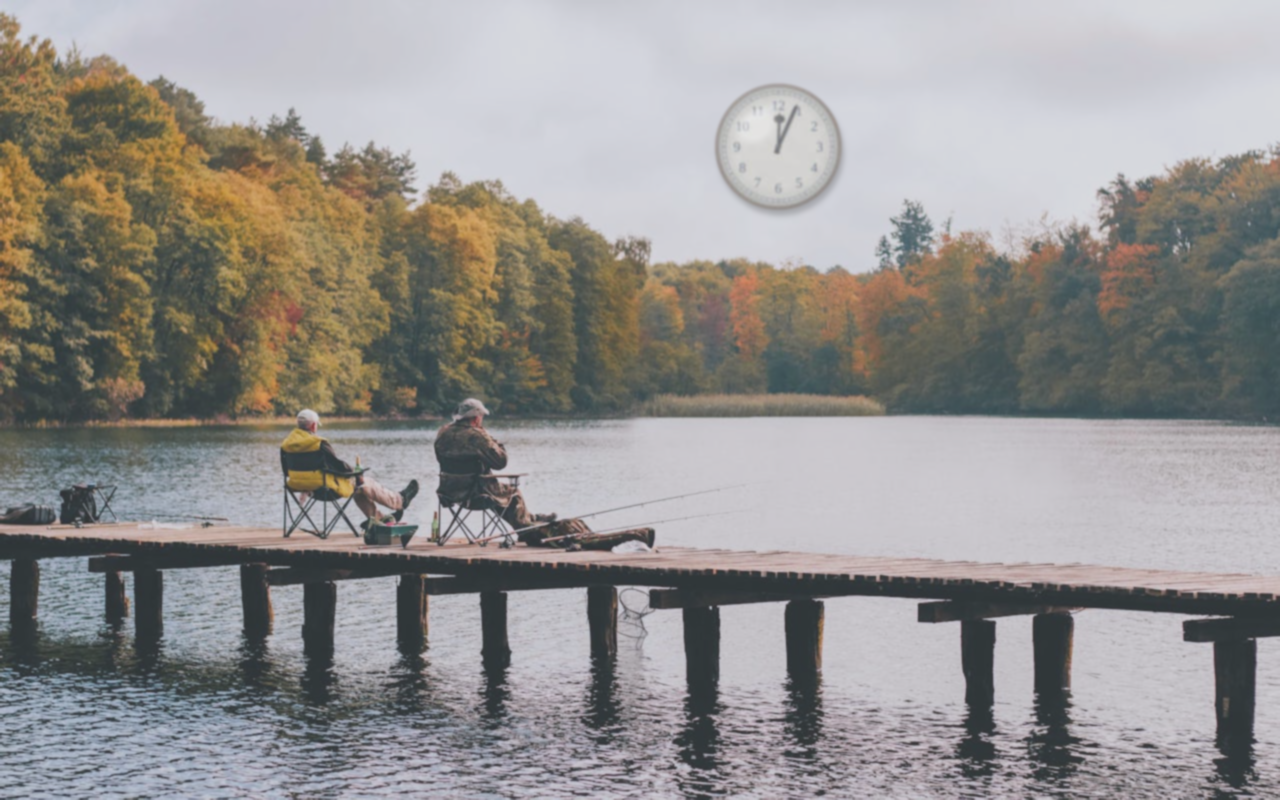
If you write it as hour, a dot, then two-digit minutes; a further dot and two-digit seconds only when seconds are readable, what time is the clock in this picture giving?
12.04
